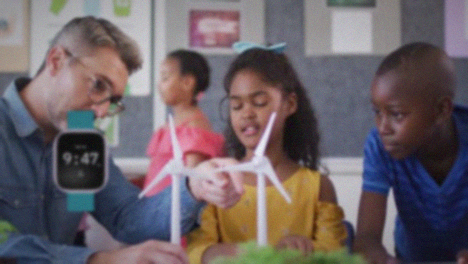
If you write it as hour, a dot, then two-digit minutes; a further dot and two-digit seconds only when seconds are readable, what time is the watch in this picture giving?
9.47
